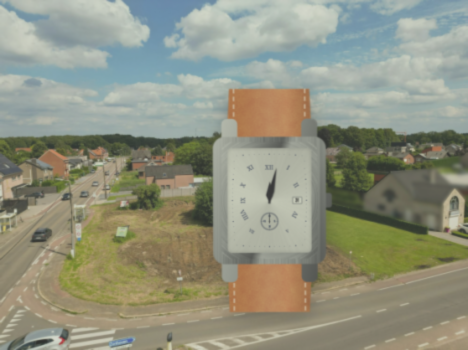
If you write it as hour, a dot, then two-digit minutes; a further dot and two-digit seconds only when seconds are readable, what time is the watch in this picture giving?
12.02
